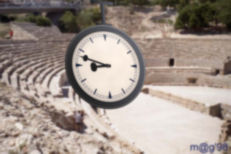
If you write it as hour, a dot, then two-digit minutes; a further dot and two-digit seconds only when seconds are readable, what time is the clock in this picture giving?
8.48
